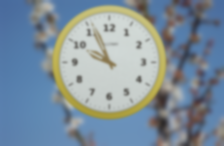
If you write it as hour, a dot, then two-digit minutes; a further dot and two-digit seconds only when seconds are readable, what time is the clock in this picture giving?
9.56
